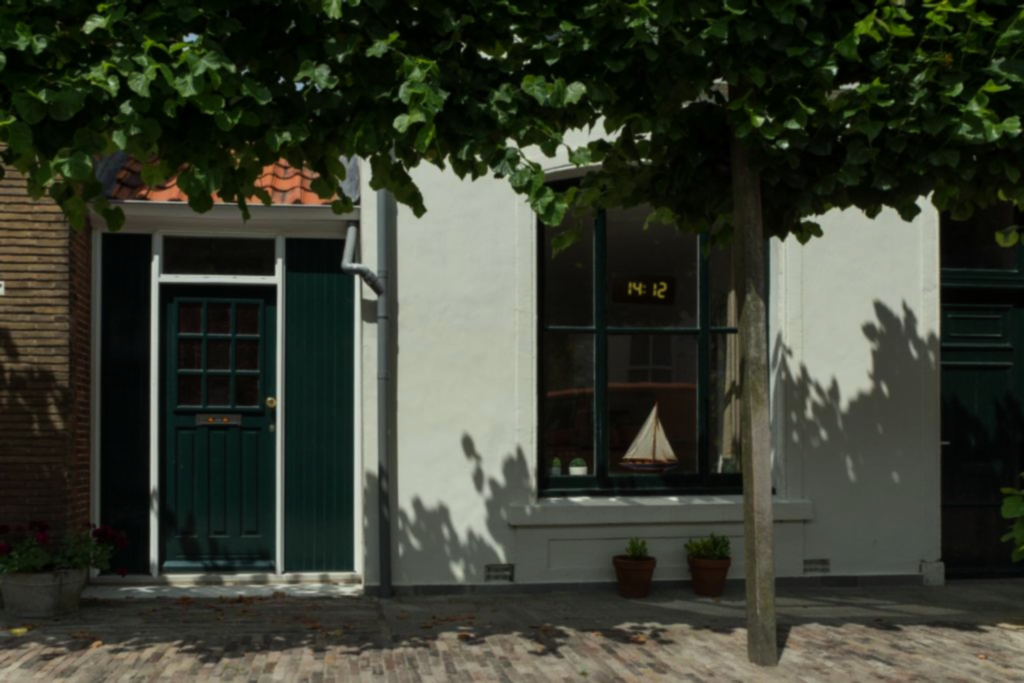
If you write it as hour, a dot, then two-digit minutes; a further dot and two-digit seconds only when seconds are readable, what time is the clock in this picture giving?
14.12
